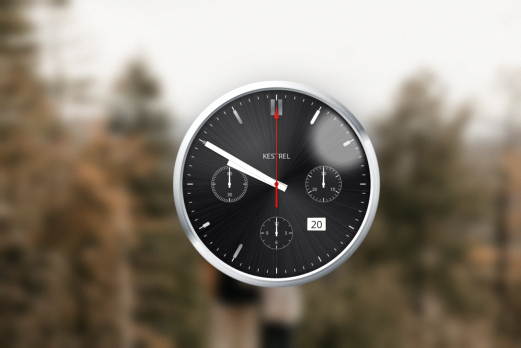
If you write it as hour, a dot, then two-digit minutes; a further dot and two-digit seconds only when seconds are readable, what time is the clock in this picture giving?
9.50
